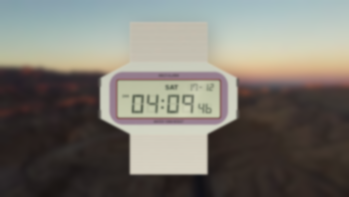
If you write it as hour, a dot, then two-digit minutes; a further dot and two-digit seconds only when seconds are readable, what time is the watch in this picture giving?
4.09
